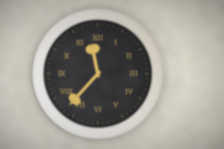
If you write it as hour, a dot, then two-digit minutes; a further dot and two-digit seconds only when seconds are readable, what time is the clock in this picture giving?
11.37
